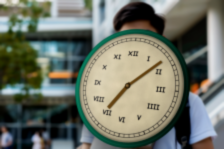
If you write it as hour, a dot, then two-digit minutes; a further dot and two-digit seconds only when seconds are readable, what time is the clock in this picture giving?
7.08
